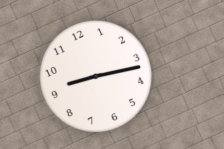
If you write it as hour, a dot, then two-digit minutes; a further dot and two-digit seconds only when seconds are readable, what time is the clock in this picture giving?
9.17
